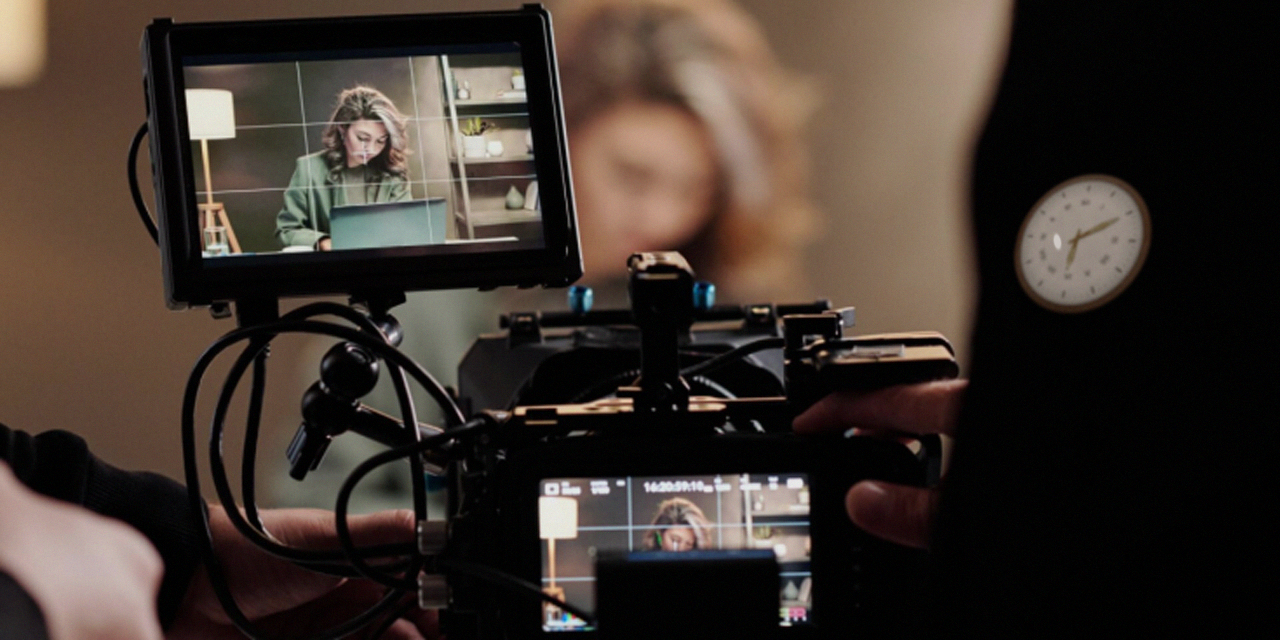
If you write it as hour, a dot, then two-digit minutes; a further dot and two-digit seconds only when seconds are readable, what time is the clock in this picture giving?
6.10
